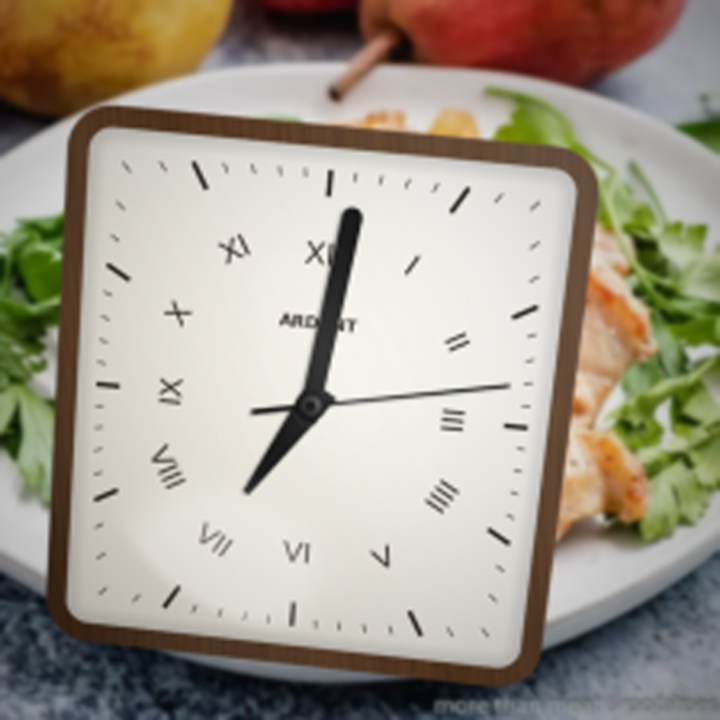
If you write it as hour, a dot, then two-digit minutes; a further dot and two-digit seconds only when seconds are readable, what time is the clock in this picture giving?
7.01.13
